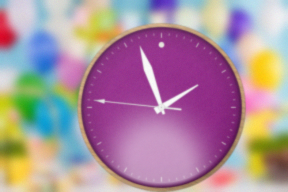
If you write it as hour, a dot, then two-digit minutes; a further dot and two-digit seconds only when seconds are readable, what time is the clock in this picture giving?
1.56.46
